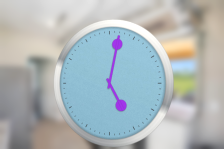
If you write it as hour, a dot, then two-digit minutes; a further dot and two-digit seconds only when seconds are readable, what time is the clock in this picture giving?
5.02
